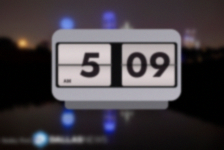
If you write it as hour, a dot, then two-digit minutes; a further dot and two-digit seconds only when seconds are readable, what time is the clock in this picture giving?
5.09
